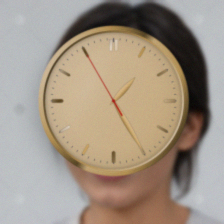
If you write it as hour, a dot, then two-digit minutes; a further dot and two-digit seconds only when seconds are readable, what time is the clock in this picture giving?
1.24.55
